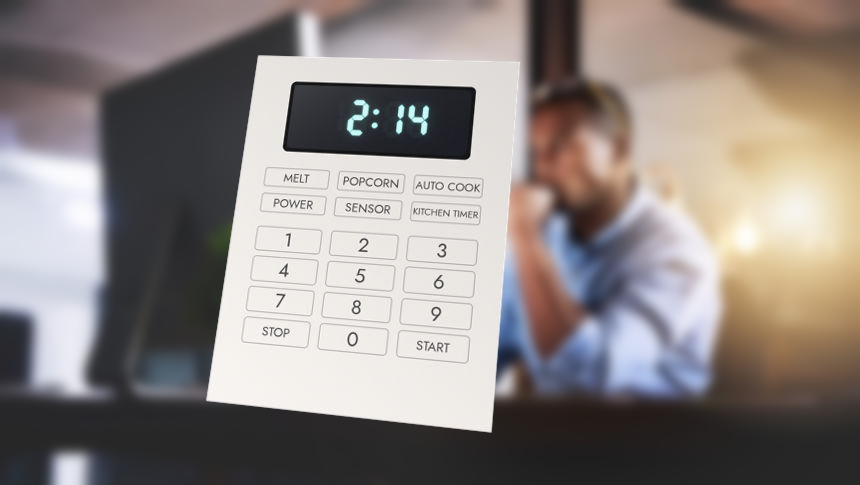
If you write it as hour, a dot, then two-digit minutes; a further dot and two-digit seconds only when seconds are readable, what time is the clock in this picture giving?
2.14
